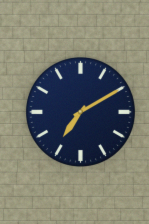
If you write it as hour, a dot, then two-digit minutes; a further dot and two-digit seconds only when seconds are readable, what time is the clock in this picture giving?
7.10
